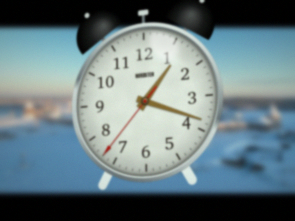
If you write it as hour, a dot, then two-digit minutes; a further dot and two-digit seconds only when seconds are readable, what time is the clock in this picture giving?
1.18.37
